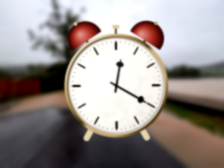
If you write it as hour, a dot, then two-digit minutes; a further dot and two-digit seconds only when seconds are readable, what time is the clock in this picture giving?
12.20
